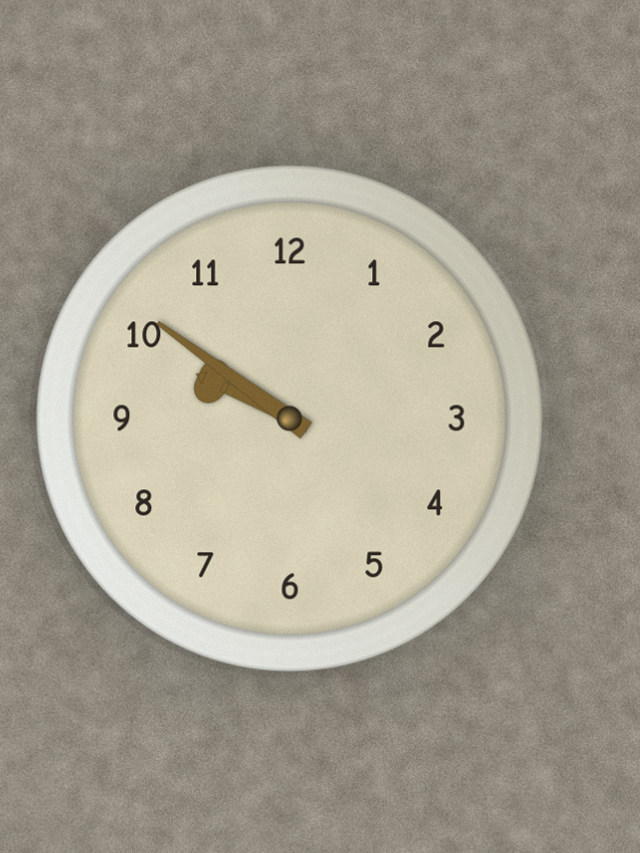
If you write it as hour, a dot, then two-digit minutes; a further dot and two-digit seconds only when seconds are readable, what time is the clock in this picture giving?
9.51
